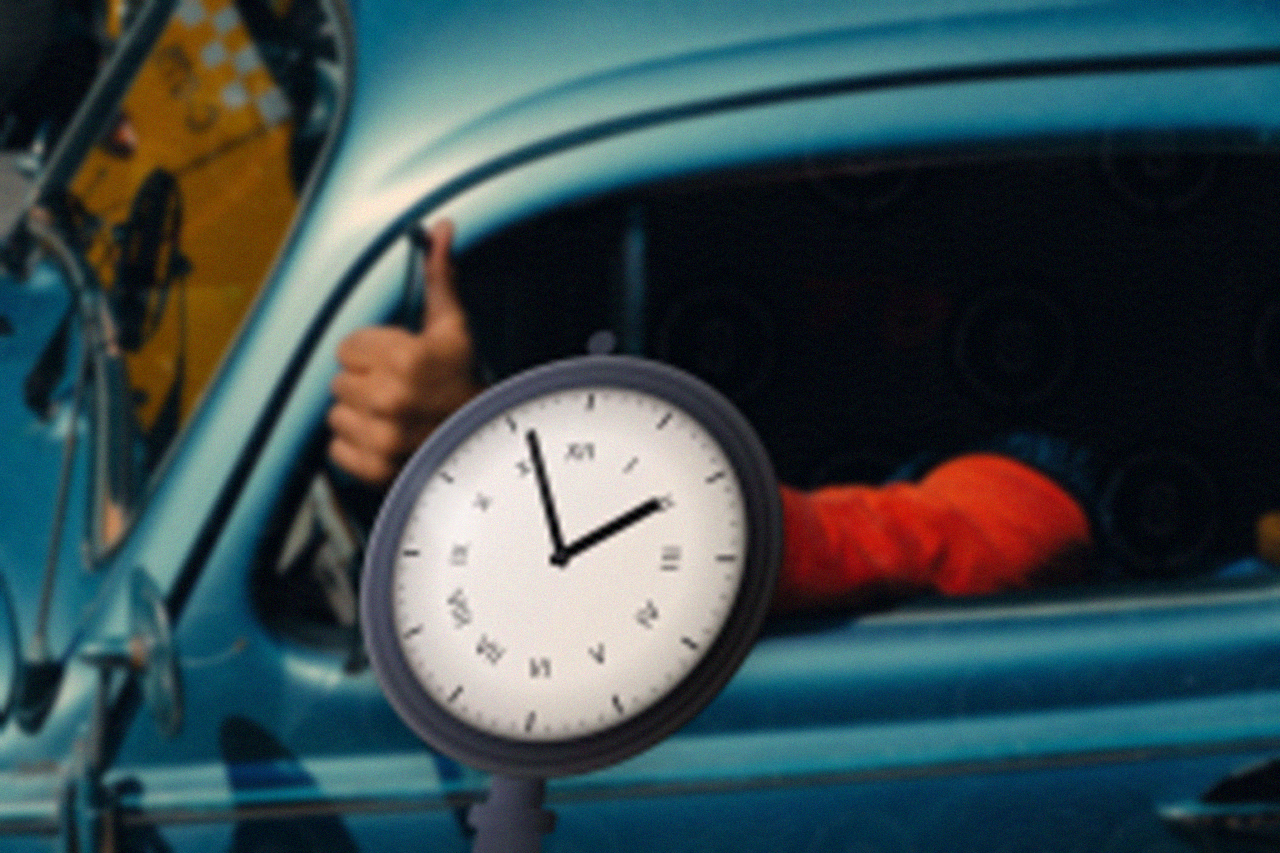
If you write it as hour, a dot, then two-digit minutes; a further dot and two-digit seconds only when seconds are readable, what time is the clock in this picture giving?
1.56
